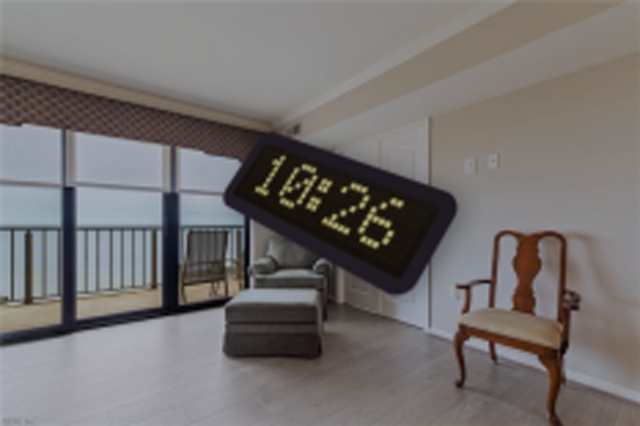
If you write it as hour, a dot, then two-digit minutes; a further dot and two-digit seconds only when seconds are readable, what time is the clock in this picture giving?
10.26
